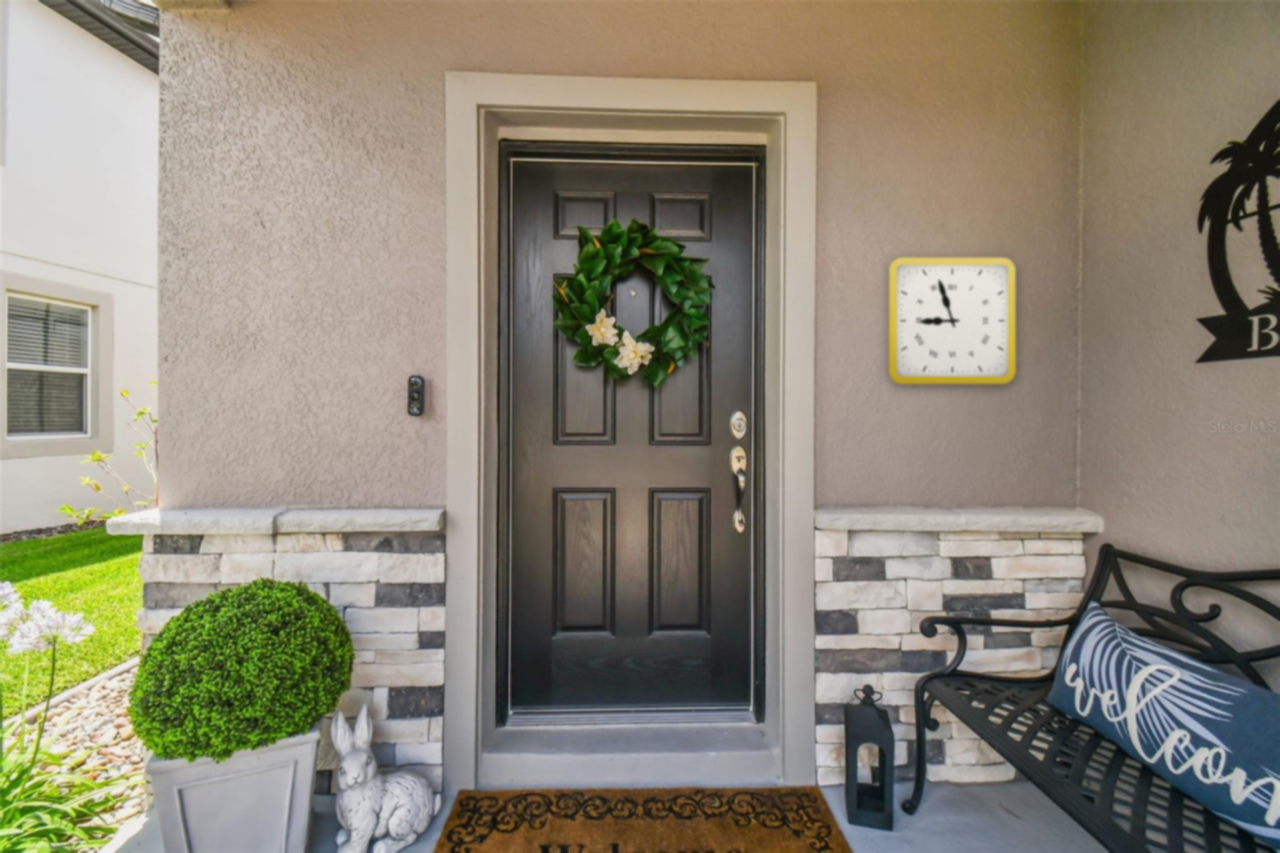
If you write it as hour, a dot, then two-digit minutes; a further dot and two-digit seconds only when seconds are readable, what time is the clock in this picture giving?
8.57
